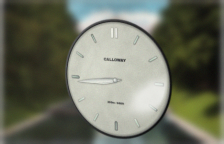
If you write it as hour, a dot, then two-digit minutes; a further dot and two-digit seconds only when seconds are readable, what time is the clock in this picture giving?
8.44
